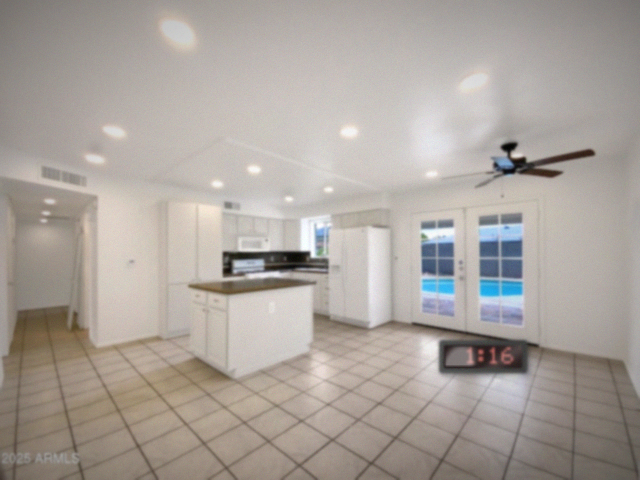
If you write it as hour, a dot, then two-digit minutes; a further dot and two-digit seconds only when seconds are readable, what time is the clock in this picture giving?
1.16
